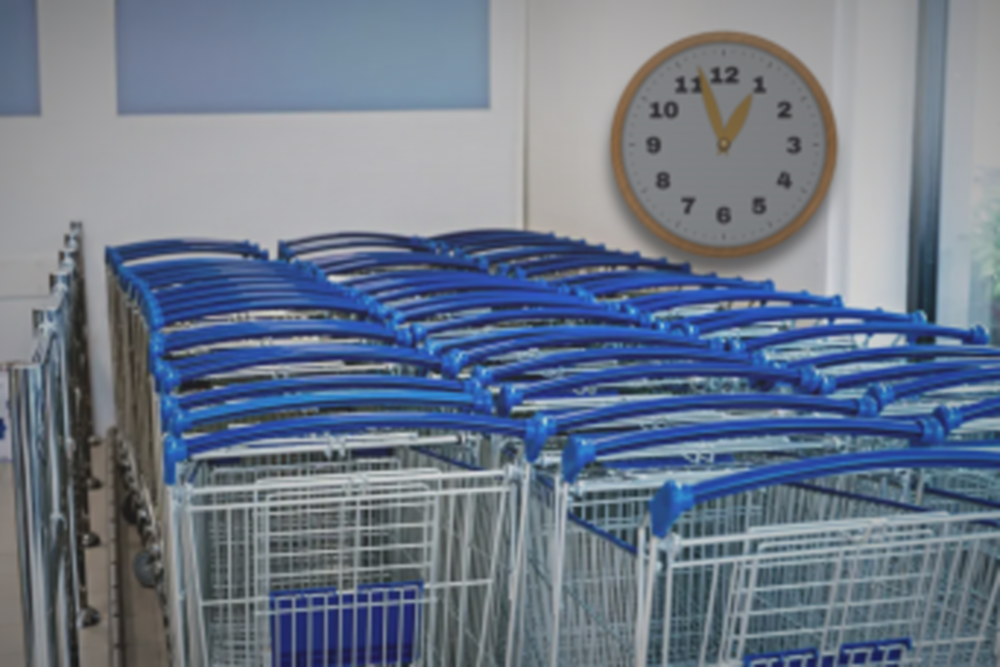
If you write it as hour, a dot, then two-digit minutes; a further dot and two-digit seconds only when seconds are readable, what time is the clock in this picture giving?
12.57
